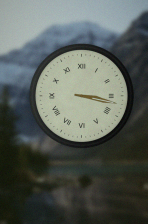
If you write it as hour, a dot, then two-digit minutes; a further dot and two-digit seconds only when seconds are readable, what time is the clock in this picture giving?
3.17
